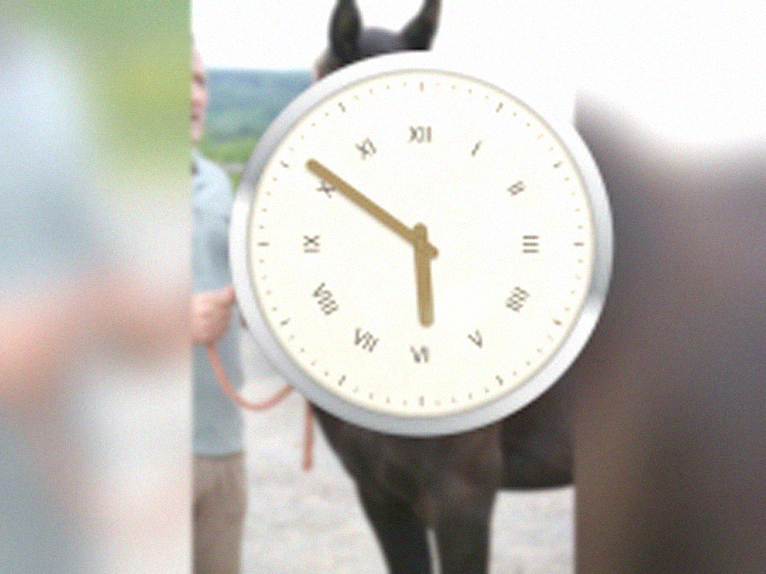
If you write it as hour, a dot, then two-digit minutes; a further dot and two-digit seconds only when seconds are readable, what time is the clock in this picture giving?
5.51
